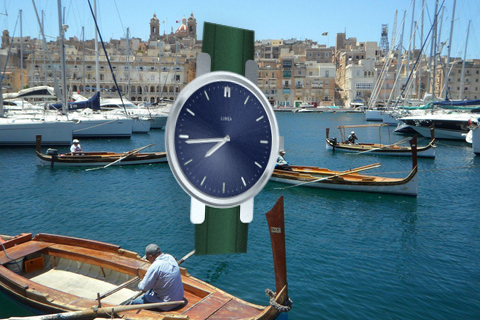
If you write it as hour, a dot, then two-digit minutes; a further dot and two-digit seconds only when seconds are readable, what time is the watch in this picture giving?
7.44
